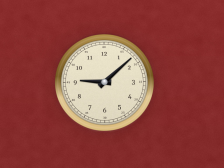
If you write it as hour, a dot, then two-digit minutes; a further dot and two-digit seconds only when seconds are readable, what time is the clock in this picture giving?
9.08
